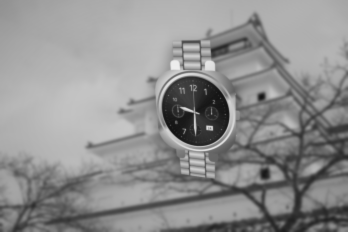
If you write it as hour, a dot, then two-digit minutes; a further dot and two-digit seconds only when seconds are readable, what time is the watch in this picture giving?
9.30
